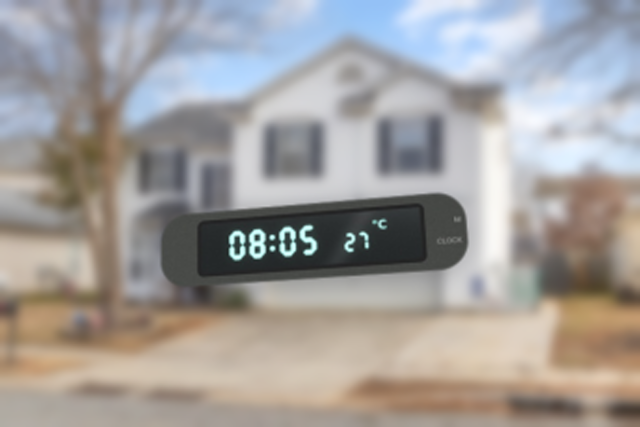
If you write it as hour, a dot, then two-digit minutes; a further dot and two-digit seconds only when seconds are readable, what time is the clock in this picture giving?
8.05
